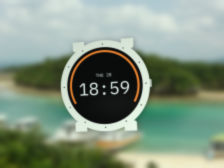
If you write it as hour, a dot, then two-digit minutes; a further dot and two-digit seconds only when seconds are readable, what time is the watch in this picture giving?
18.59
